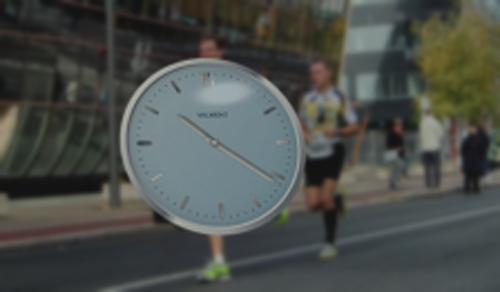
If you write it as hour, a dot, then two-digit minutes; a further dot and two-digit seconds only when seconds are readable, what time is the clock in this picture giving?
10.21
